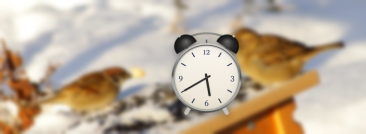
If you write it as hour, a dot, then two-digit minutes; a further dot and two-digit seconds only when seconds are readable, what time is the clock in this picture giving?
5.40
